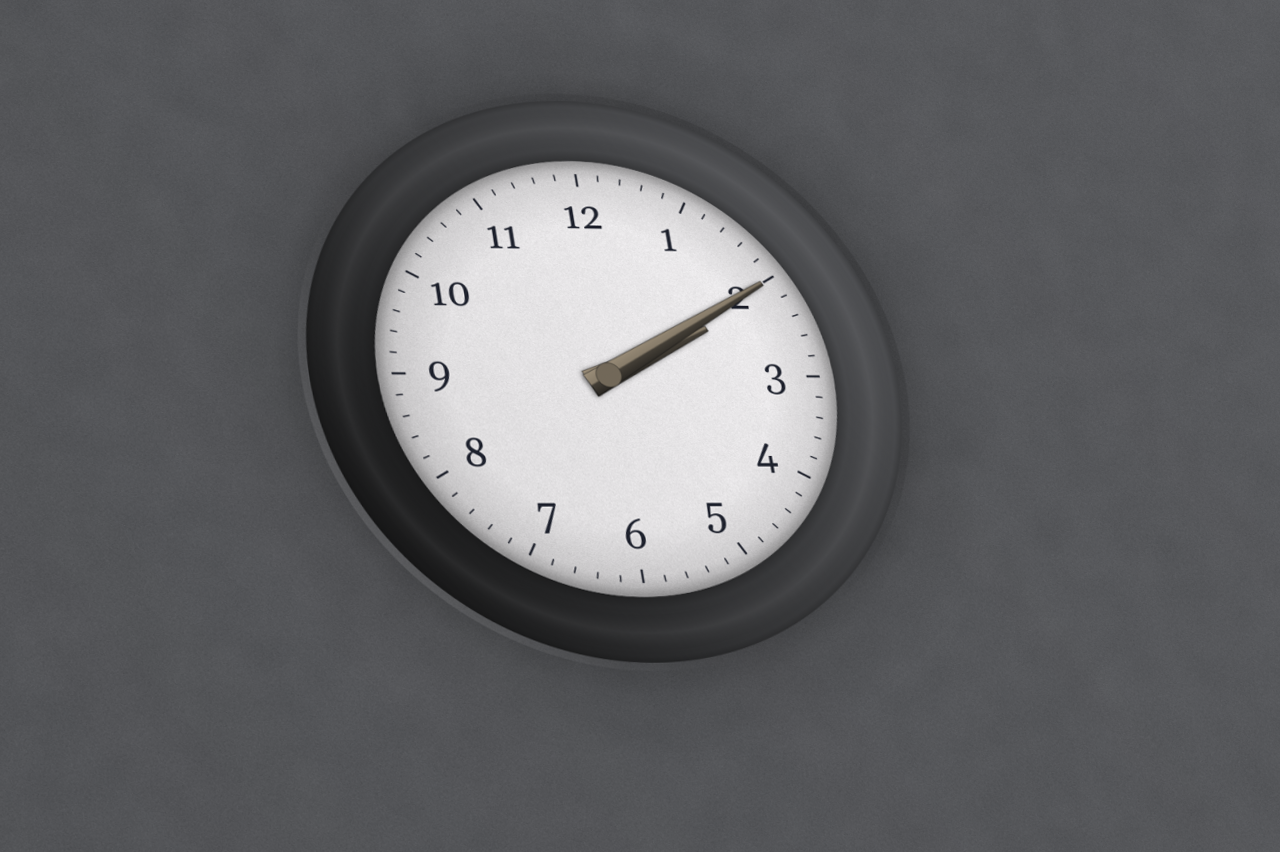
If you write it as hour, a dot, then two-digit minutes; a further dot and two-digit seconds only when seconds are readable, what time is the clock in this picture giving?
2.10
